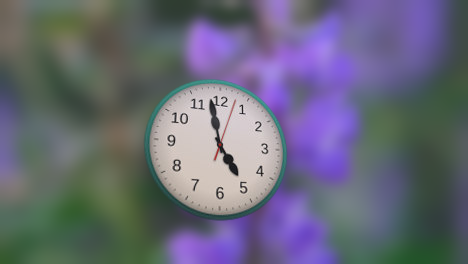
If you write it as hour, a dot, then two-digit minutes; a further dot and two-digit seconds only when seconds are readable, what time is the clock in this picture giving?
4.58.03
